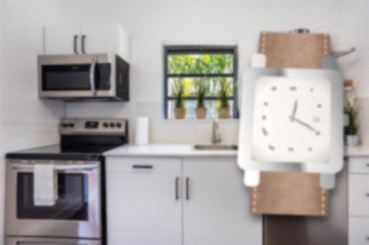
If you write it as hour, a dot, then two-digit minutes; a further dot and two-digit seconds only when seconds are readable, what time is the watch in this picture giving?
12.20
